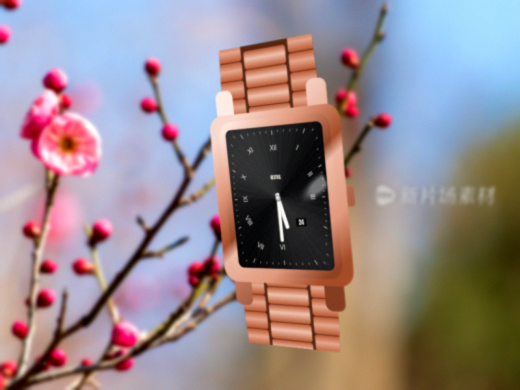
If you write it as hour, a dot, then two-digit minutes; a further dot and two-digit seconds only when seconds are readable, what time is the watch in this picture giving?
5.30
